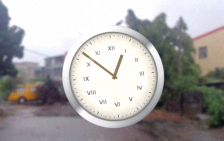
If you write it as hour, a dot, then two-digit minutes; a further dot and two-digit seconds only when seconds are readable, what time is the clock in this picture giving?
12.52
